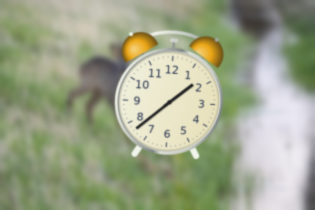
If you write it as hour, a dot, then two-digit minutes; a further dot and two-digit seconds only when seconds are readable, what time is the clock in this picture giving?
1.38
